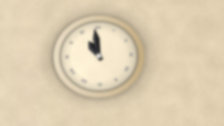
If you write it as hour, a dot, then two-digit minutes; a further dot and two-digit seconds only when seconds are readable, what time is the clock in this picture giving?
10.59
